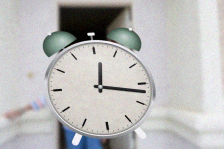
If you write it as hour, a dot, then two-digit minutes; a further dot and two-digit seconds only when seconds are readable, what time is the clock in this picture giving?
12.17
